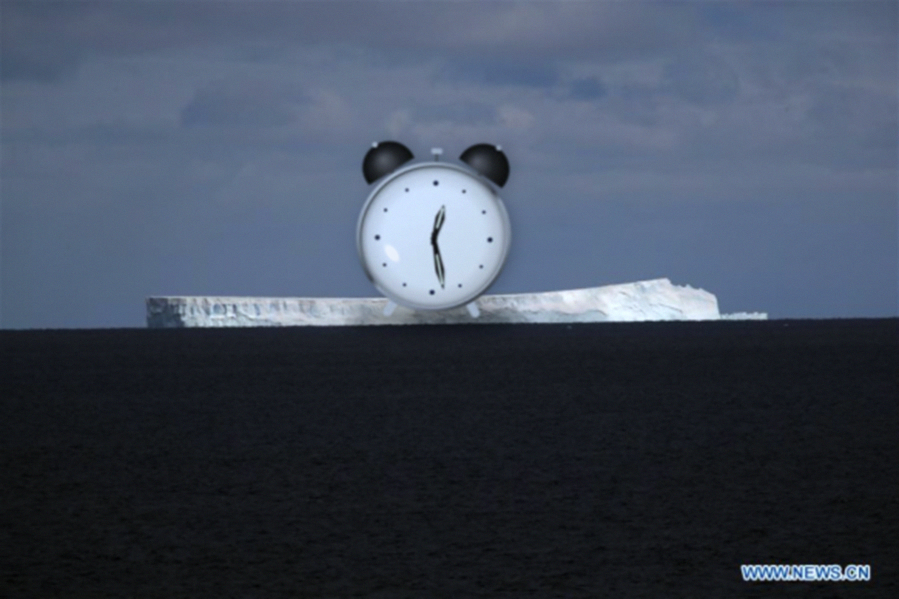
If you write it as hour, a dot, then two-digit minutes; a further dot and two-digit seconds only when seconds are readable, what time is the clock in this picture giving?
12.28
